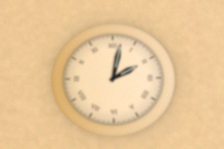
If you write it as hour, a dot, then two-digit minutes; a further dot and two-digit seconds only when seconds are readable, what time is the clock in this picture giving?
2.02
